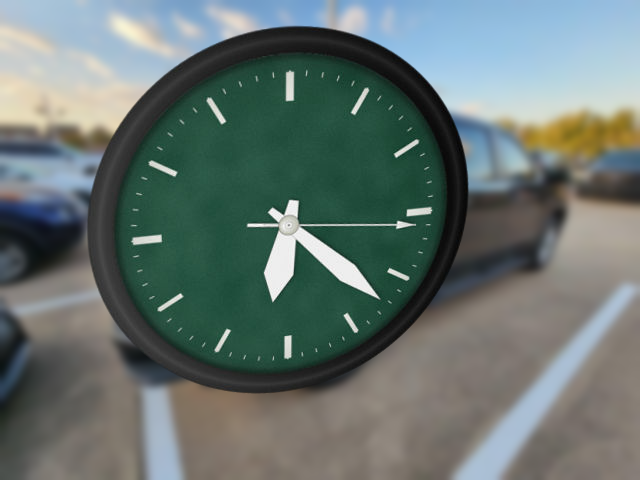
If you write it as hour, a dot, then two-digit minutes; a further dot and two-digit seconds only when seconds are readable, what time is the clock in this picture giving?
6.22.16
